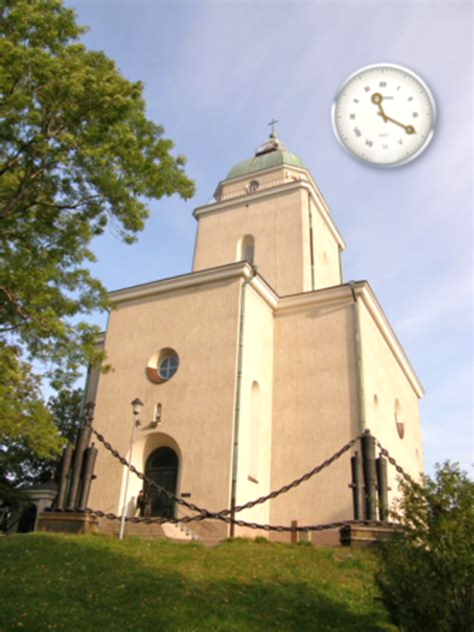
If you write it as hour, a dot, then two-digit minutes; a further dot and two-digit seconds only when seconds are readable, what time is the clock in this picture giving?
11.20
